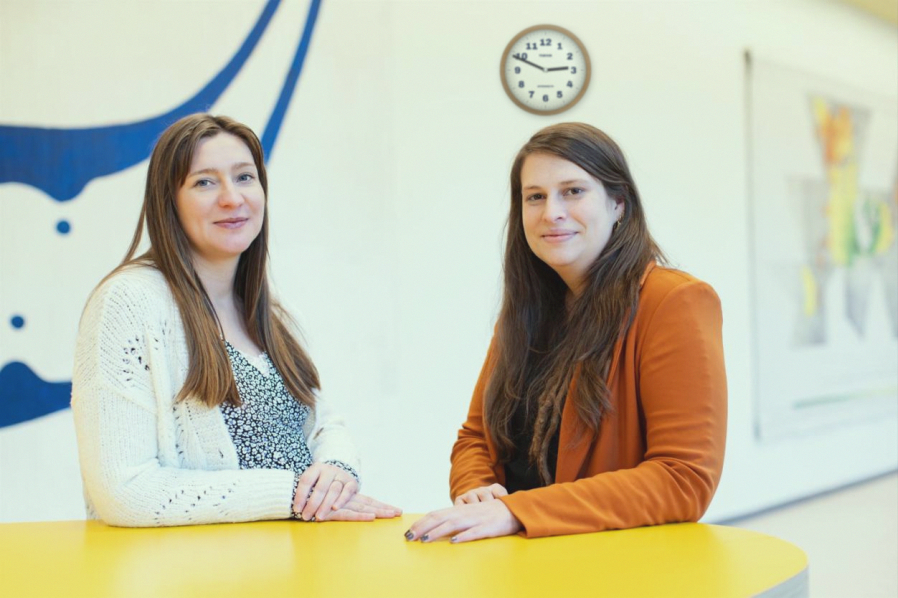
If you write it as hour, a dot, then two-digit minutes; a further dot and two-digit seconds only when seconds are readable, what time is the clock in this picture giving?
2.49
